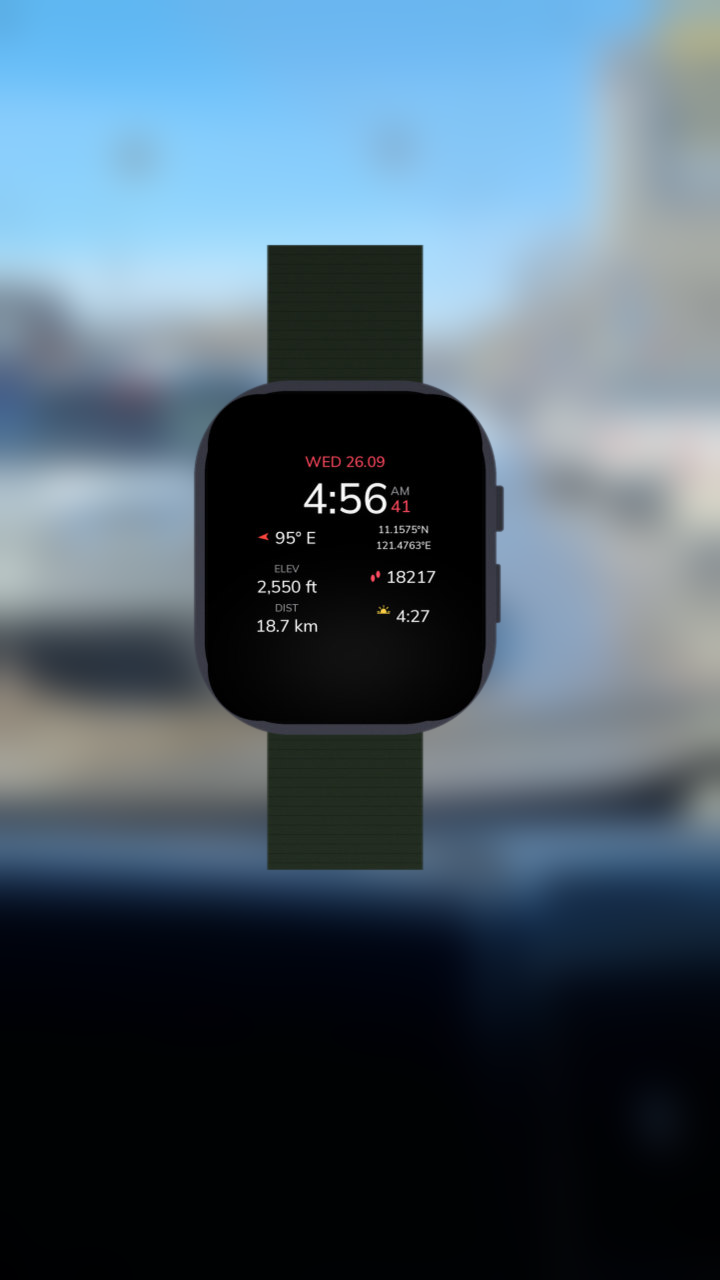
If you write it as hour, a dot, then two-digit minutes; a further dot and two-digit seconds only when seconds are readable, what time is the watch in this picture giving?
4.56.41
